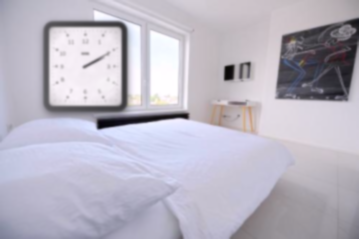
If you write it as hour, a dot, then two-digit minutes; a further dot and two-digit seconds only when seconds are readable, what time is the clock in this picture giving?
2.10
